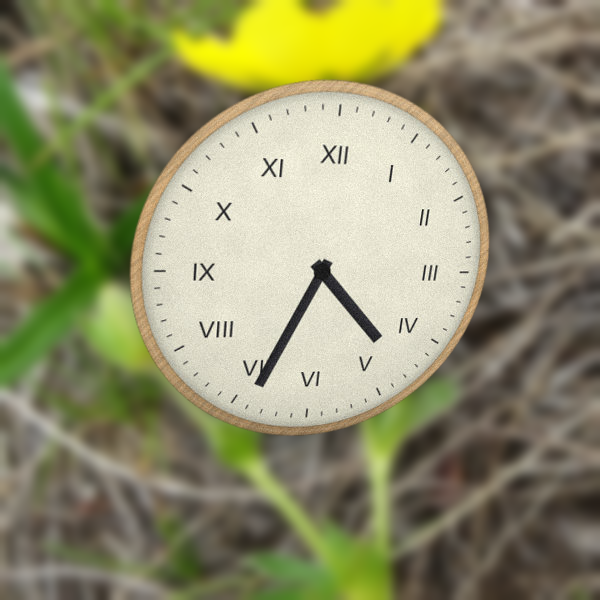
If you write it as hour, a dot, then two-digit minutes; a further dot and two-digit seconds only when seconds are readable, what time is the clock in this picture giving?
4.34
